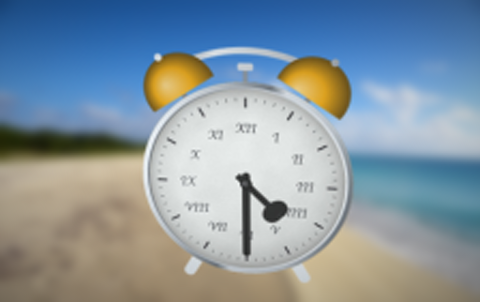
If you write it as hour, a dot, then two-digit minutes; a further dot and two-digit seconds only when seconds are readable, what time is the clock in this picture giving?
4.30
